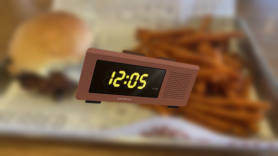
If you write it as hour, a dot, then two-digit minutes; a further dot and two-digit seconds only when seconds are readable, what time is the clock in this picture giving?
12.05
